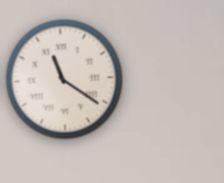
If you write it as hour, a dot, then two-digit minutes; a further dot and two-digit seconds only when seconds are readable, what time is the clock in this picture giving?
11.21
